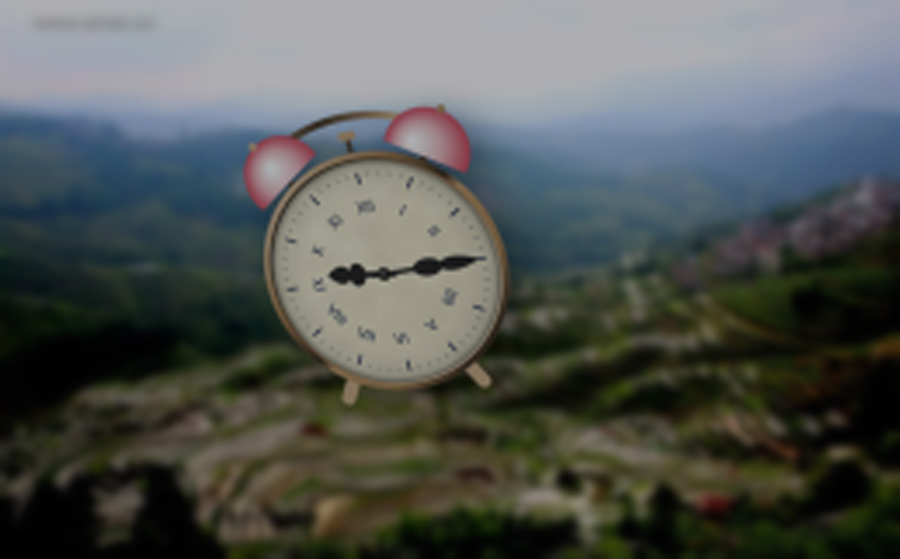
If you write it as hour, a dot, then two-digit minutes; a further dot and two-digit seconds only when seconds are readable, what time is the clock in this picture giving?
9.15
